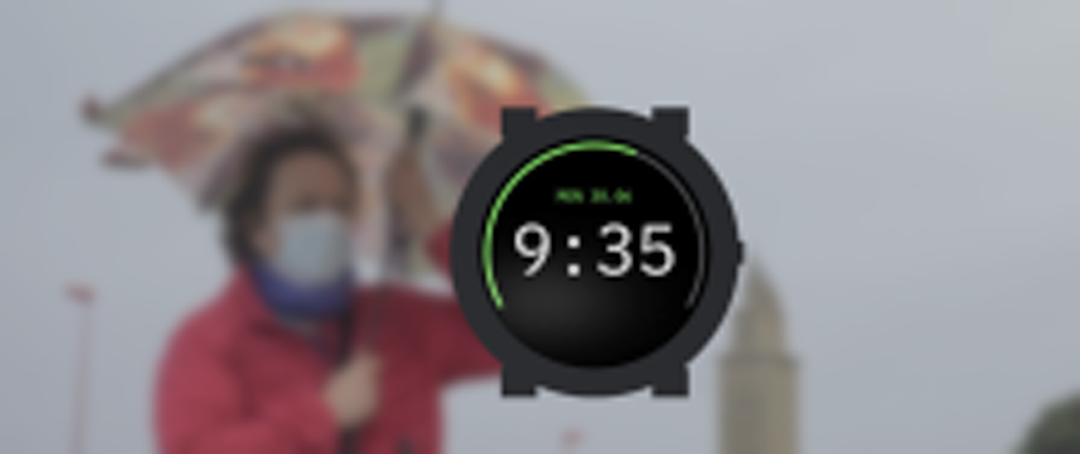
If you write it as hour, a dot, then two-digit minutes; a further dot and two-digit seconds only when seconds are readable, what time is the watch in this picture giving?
9.35
